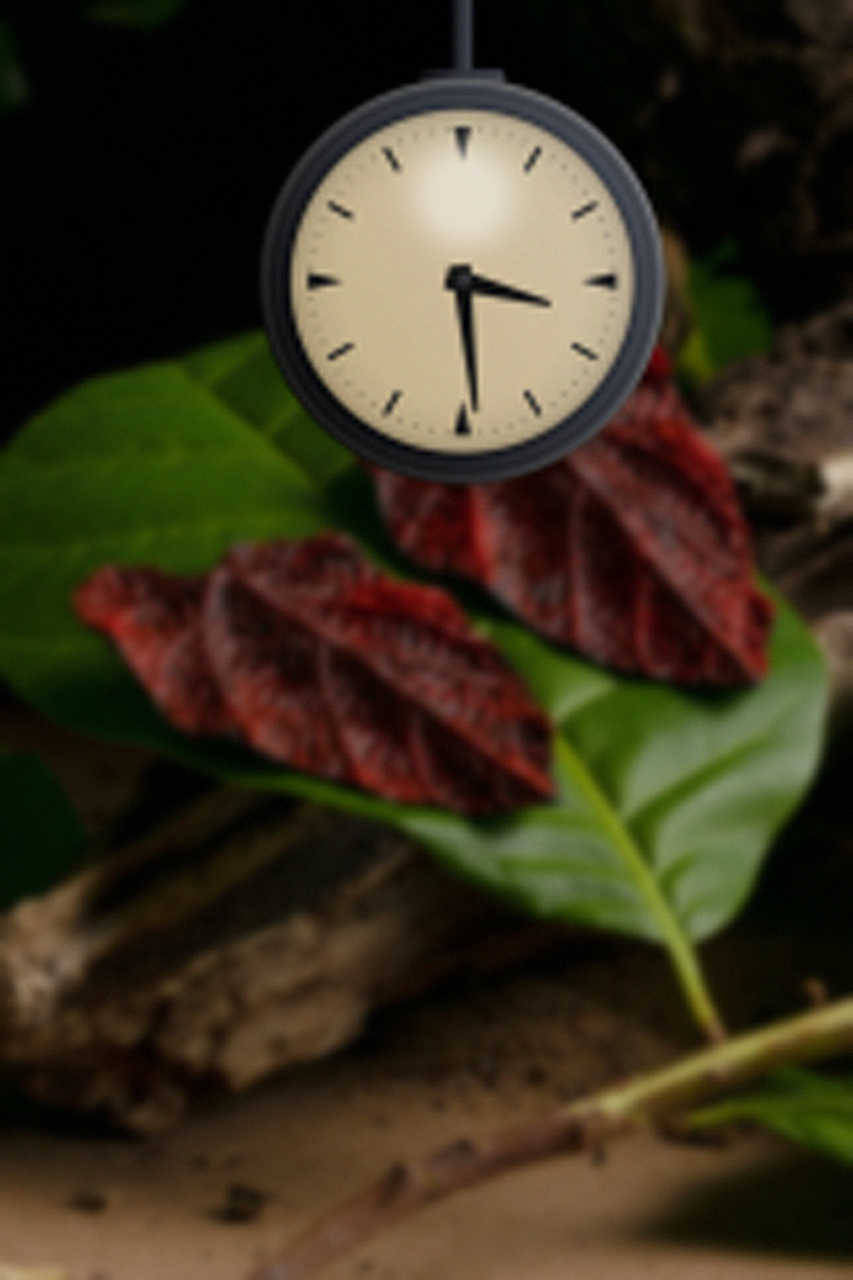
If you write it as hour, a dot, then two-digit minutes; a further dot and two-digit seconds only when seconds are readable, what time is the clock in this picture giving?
3.29
